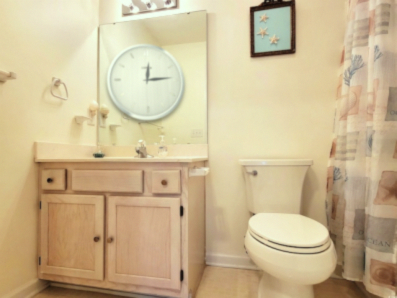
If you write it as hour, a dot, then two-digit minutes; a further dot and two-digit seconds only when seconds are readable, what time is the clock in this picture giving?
12.14
